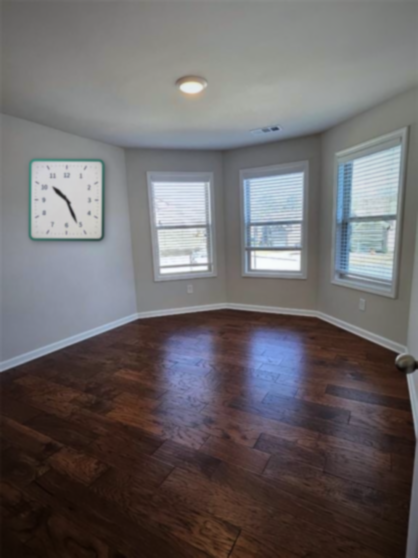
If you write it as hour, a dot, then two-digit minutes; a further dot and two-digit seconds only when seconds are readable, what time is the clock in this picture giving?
10.26
